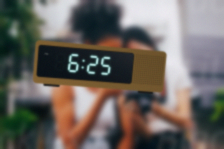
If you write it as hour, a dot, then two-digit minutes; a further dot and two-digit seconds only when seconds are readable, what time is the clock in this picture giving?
6.25
